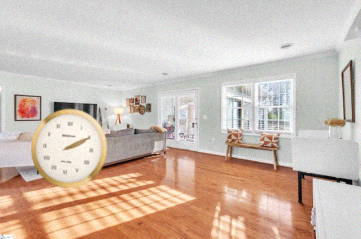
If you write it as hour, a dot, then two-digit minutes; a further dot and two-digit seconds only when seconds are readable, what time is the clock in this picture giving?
2.10
